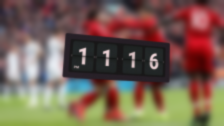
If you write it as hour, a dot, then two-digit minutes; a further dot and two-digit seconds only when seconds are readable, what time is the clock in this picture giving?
11.16
